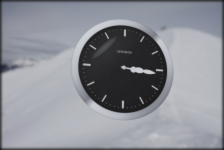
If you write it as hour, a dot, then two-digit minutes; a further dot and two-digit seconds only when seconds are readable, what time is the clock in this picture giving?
3.16
